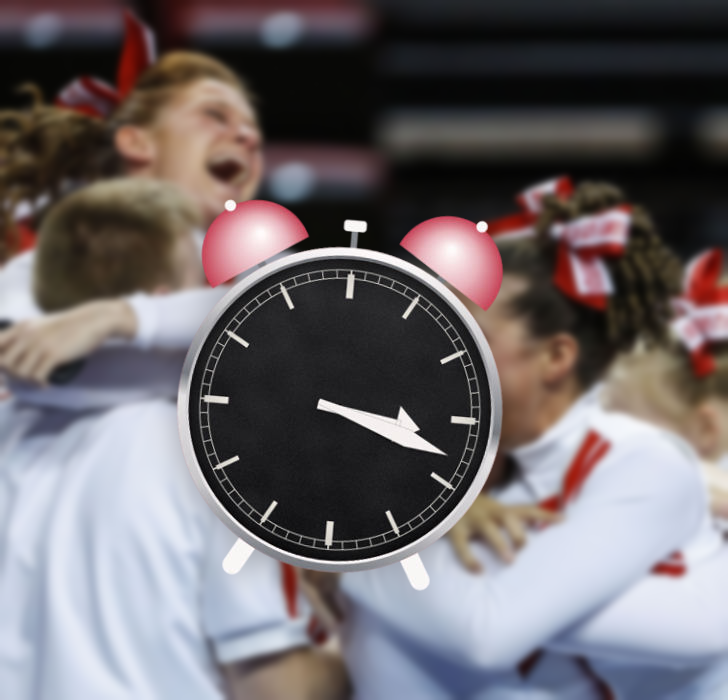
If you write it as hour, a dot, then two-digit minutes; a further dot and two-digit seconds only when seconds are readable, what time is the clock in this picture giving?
3.18
